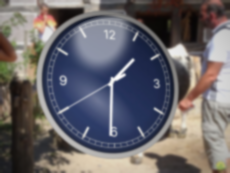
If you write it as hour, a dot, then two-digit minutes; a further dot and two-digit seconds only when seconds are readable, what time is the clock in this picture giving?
1.30.40
